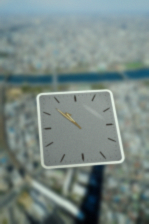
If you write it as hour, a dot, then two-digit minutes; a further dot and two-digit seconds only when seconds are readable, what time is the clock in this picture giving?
10.53
